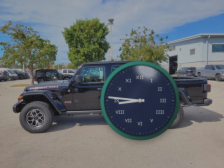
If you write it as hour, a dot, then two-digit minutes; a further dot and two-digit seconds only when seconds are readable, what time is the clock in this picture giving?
8.46
